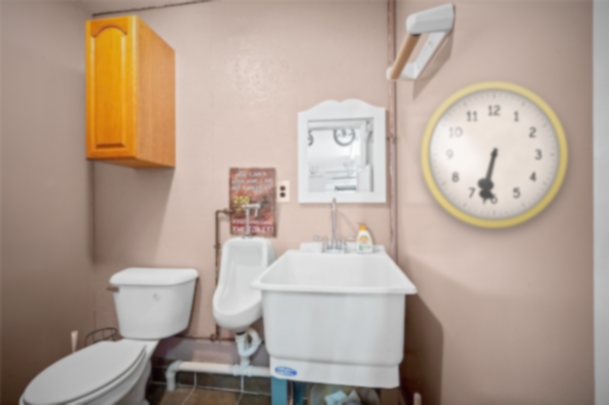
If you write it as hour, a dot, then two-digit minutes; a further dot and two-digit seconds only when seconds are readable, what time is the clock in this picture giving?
6.32
